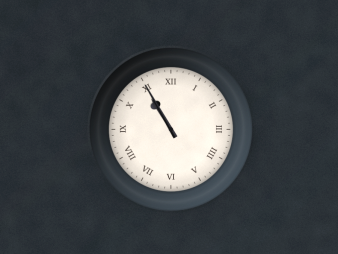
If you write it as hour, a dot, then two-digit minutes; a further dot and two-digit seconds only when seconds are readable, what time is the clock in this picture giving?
10.55
